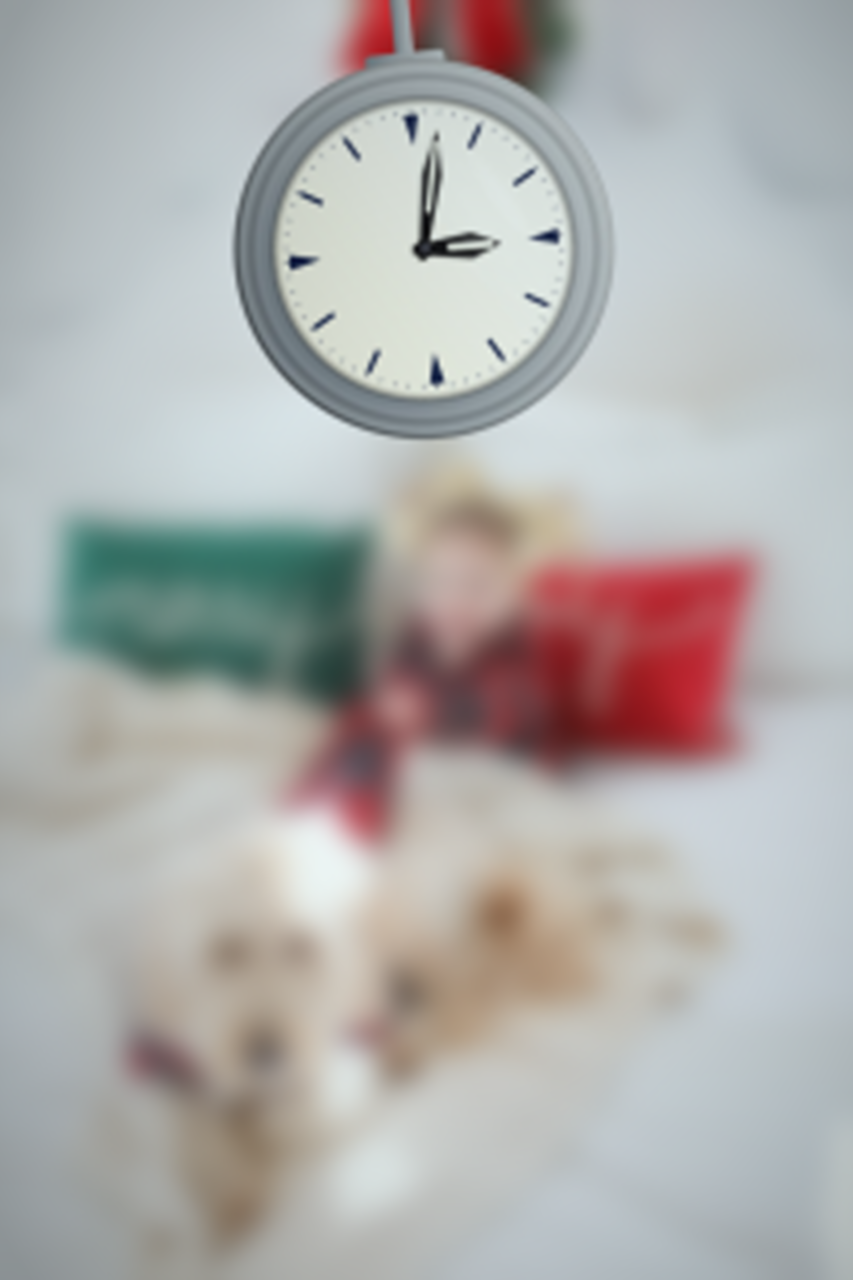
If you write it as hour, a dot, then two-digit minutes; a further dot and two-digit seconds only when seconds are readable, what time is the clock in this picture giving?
3.02
